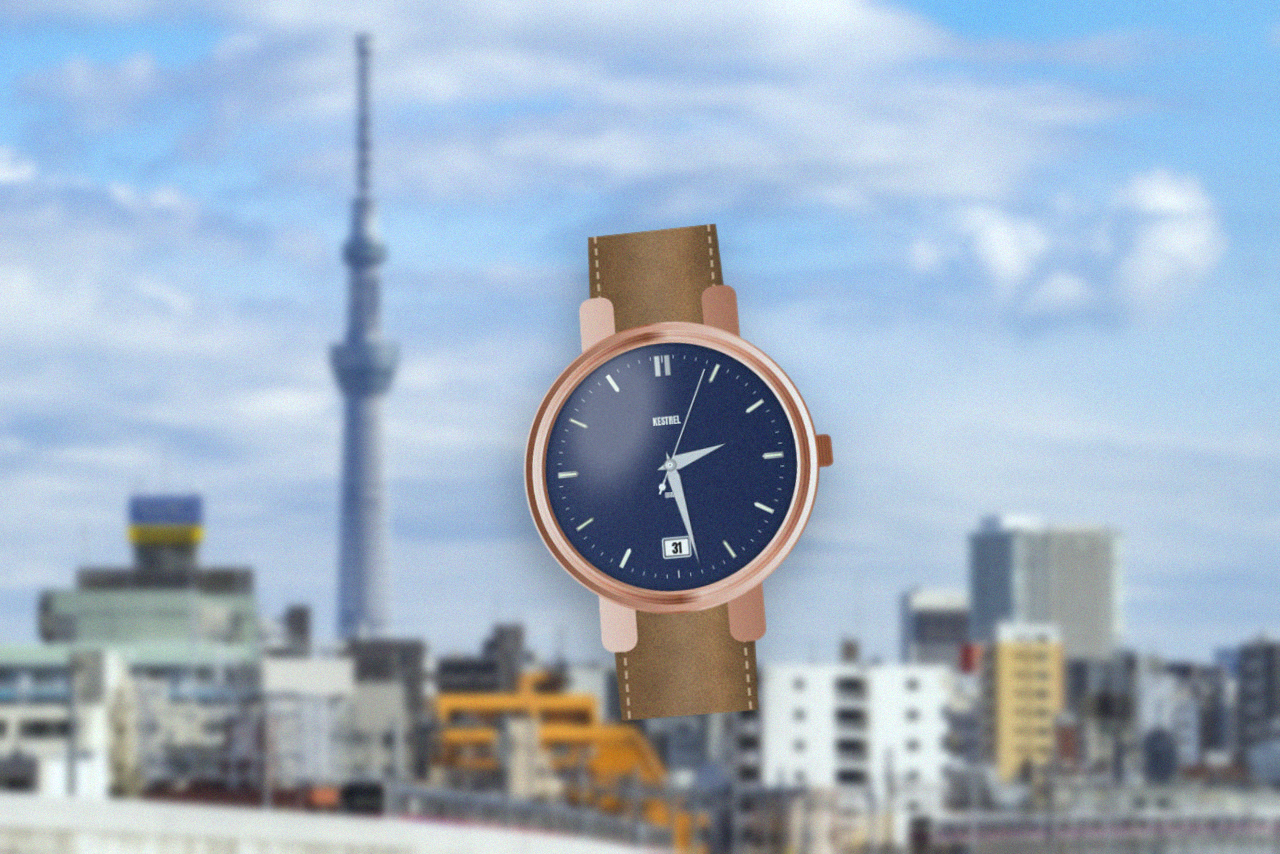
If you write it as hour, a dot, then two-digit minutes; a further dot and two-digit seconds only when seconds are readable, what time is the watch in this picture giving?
2.28.04
